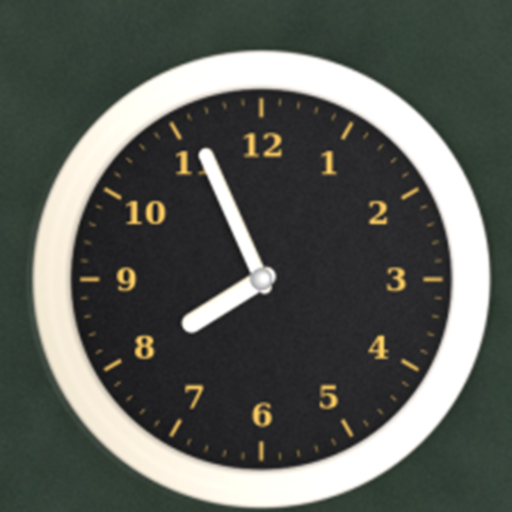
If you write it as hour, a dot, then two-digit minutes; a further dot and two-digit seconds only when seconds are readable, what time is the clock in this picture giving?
7.56
